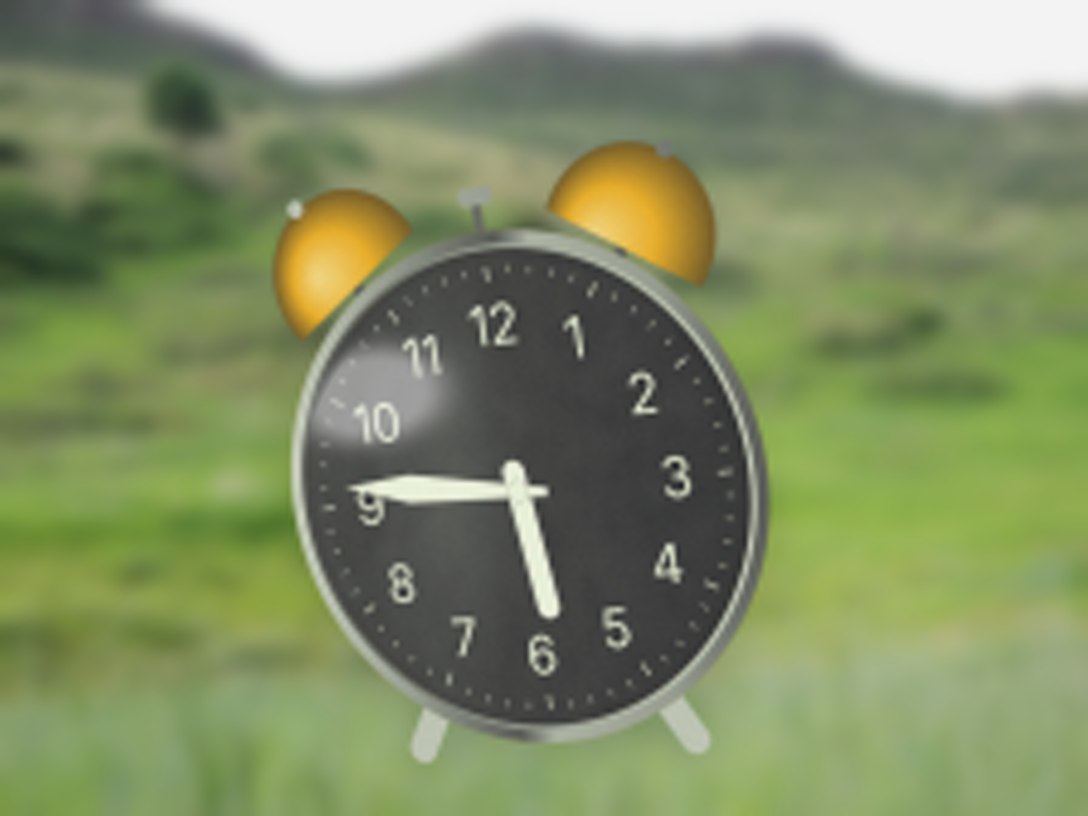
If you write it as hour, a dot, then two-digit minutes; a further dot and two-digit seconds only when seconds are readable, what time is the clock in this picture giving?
5.46
